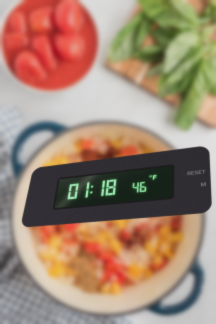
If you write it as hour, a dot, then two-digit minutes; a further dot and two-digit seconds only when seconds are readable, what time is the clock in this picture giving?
1.18
